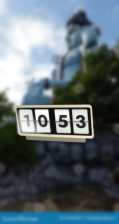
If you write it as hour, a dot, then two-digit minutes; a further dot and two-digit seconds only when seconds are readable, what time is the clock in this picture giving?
10.53
